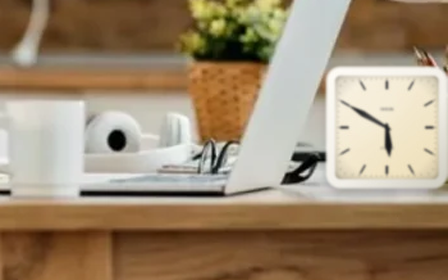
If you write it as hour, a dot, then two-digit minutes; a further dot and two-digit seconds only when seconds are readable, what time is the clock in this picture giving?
5.50
